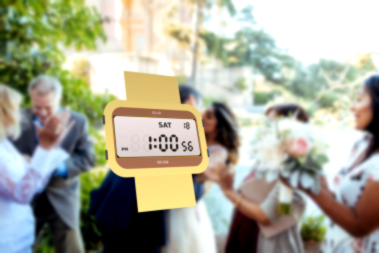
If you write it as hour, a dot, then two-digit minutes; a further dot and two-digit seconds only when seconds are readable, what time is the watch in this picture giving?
1.00.56
